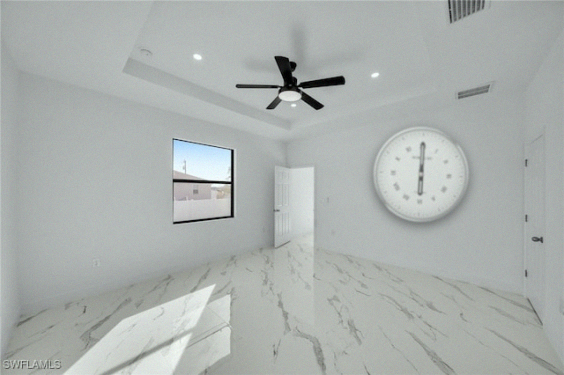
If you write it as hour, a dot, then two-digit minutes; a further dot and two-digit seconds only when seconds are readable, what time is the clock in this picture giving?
6.00
